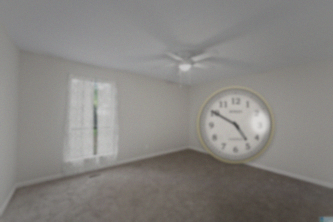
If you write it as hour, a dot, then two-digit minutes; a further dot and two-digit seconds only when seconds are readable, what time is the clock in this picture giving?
4.50
